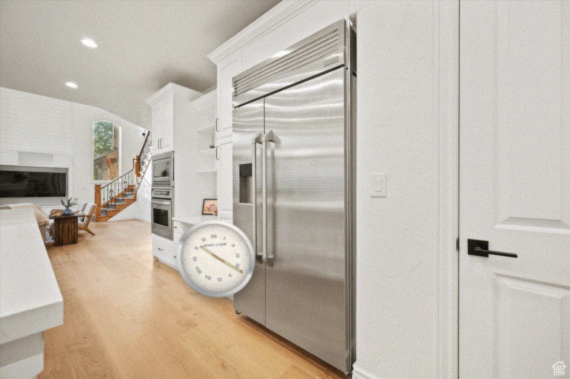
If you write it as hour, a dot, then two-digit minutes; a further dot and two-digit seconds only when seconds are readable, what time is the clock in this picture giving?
10.21
